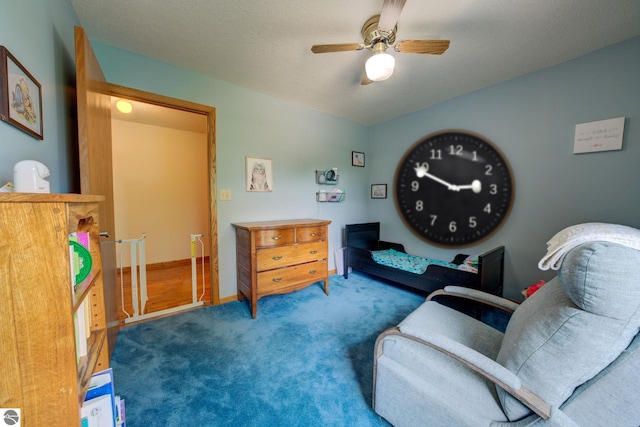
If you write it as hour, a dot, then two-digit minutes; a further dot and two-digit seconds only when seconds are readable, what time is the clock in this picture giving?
2.49
